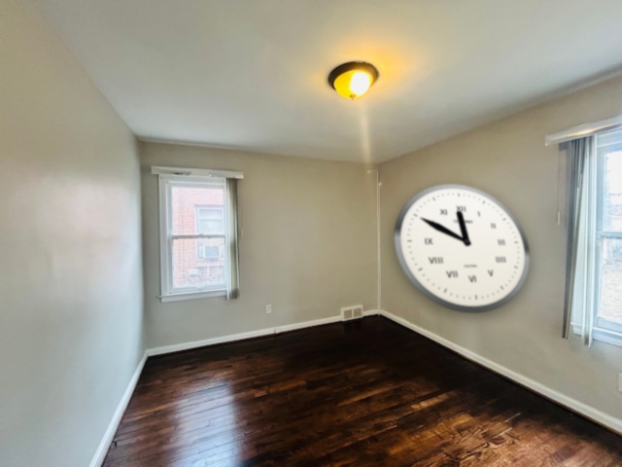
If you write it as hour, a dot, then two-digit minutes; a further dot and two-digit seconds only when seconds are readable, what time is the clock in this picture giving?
11.50
